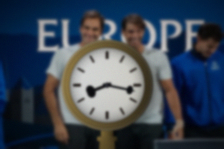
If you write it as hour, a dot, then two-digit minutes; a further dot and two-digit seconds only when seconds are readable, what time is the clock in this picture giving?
8.17
